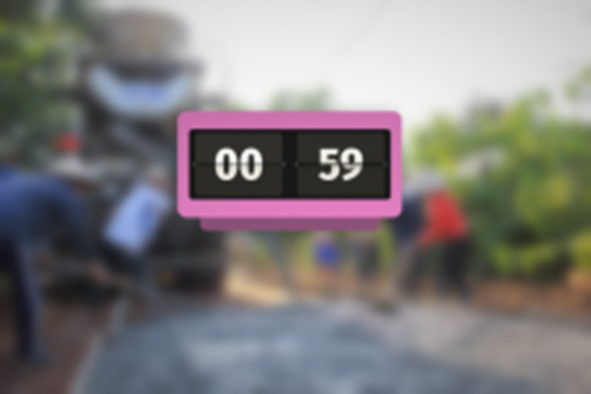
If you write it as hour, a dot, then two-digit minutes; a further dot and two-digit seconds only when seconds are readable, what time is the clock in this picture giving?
0.59
